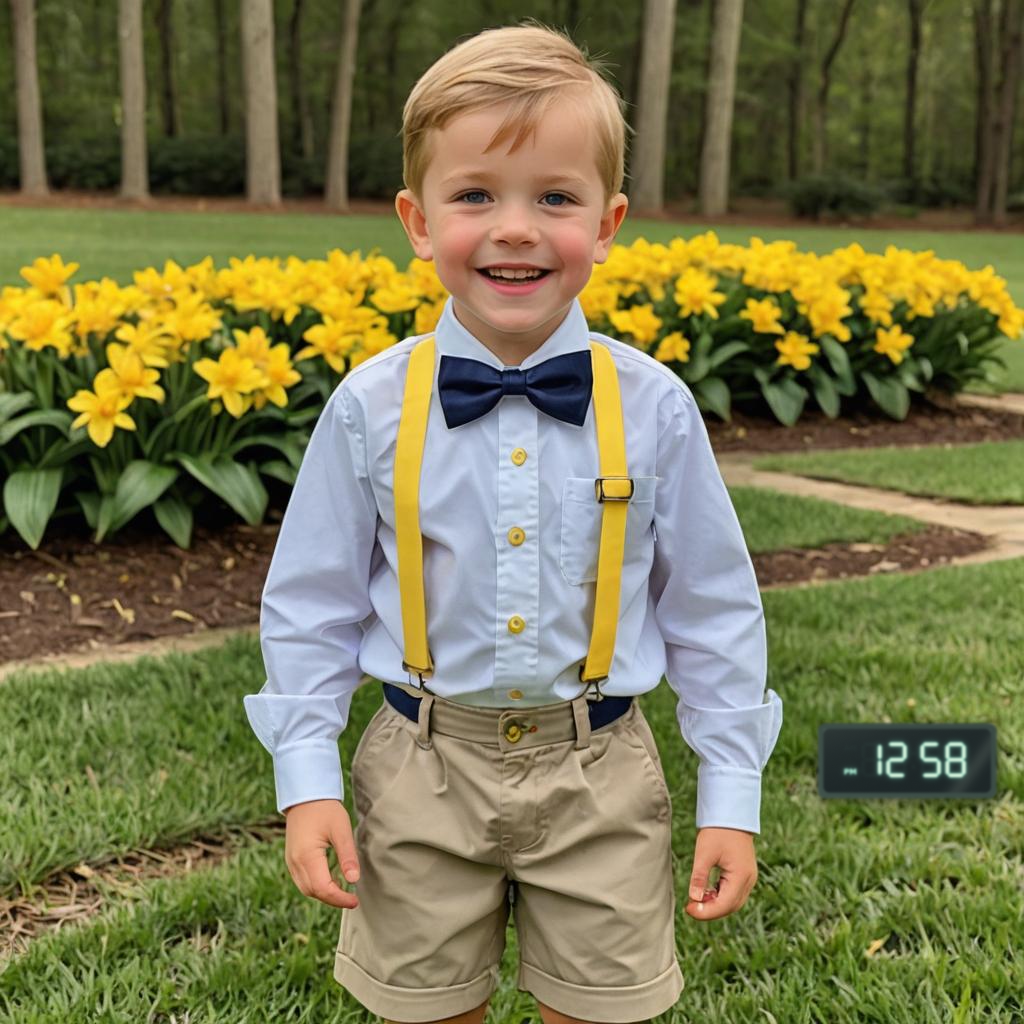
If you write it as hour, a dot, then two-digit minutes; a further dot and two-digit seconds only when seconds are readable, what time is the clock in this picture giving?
12.58
